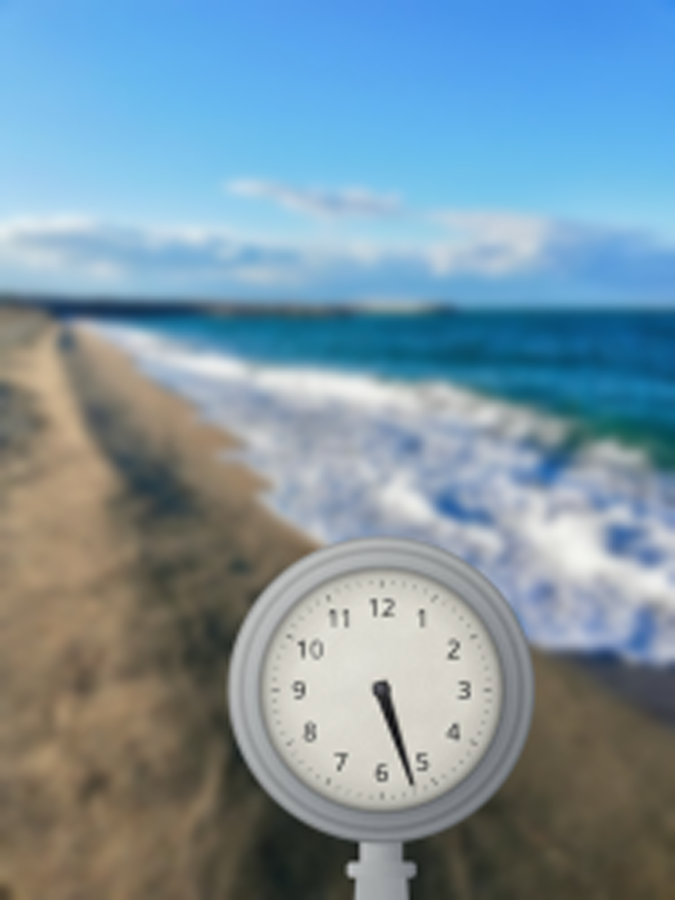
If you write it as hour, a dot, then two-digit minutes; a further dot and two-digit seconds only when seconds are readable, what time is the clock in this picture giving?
5.27
